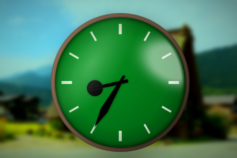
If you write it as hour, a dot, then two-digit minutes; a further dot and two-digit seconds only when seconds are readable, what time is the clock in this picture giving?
8.35
